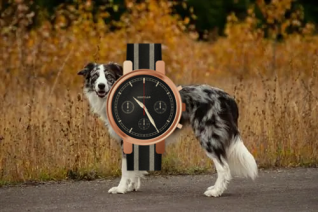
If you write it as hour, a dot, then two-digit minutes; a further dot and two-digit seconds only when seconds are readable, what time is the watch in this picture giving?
10.25
